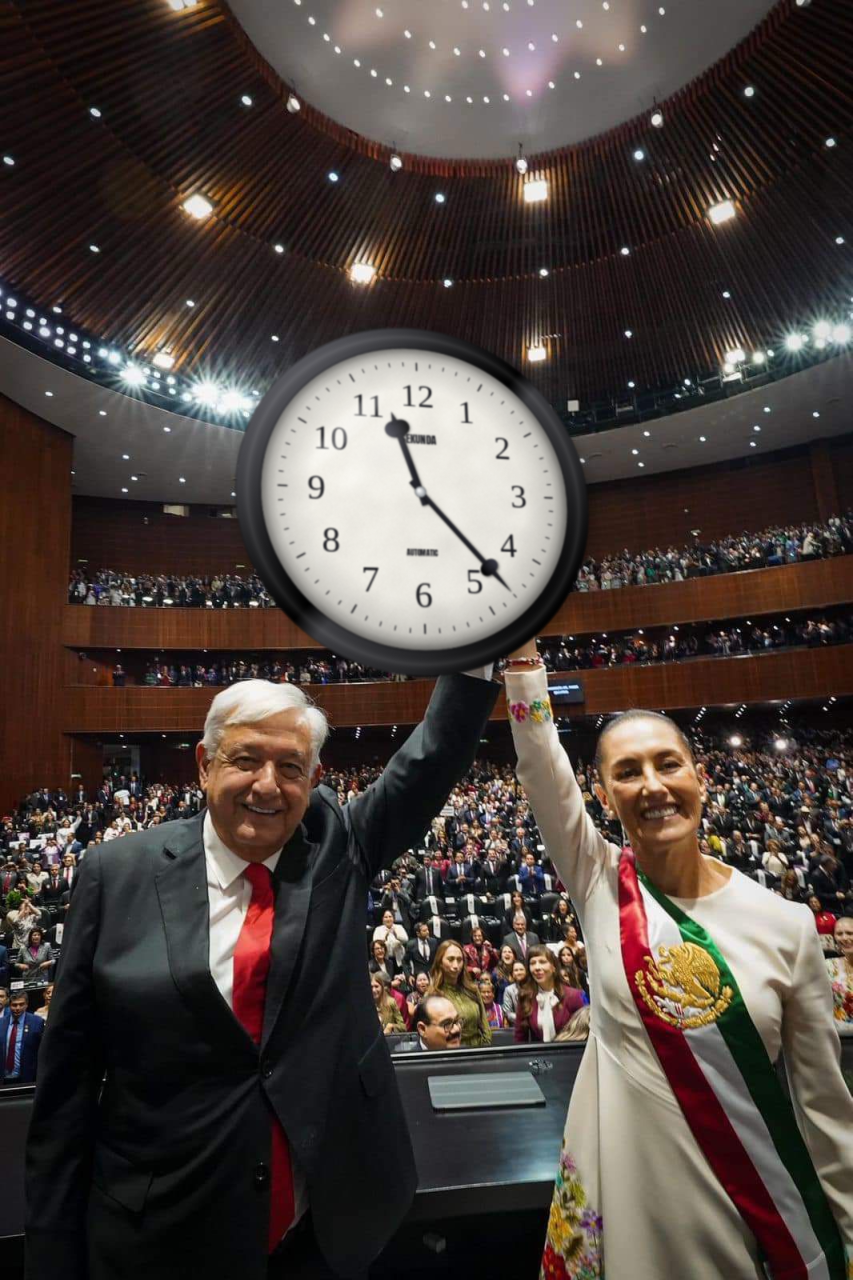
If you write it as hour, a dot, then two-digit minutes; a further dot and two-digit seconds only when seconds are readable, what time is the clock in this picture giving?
11.23
